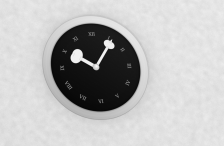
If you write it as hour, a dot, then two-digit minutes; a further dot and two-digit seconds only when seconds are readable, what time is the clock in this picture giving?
10.06
